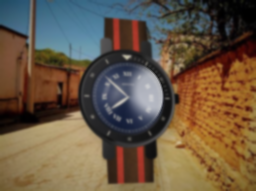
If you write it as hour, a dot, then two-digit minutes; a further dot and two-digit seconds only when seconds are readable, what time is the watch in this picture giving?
7.52
